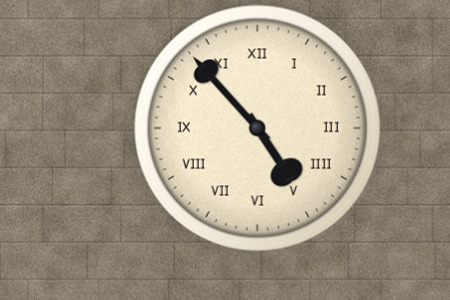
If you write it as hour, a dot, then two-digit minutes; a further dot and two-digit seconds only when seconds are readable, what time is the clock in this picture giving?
4.53
